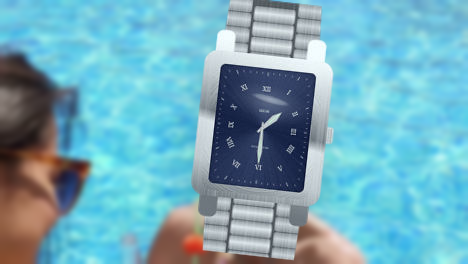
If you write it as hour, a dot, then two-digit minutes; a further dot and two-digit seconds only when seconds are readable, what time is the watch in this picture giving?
1.30
